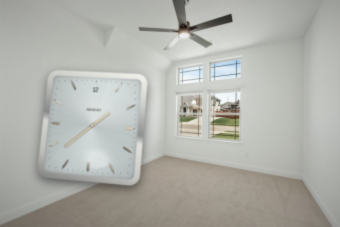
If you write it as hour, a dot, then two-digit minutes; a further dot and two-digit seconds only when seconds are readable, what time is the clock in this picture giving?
1.38
